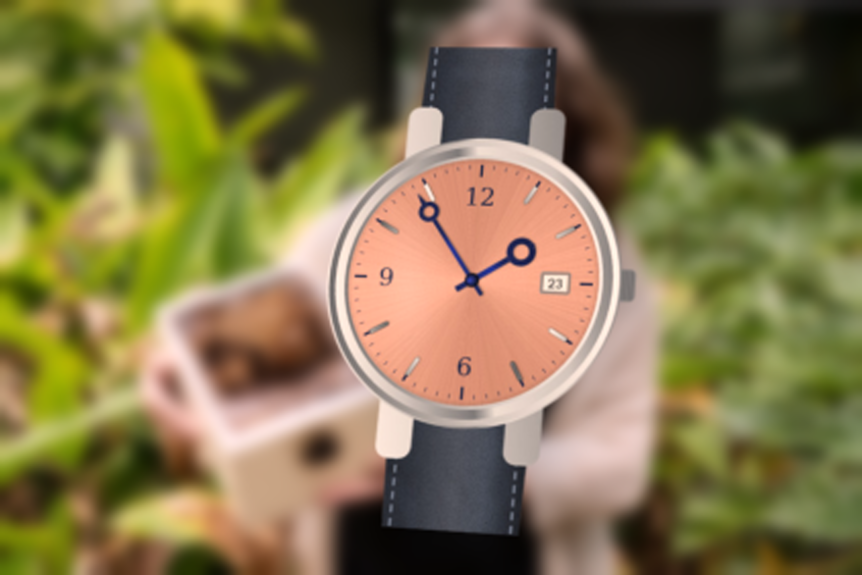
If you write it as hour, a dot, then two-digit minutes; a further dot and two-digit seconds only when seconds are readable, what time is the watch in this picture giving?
1.54
